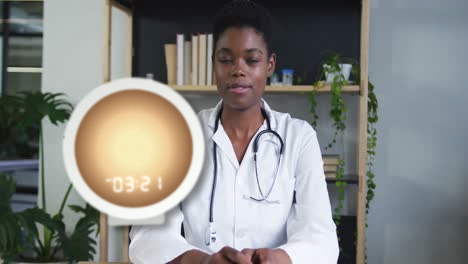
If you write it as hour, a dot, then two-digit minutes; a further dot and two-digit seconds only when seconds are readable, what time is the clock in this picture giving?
3.21
